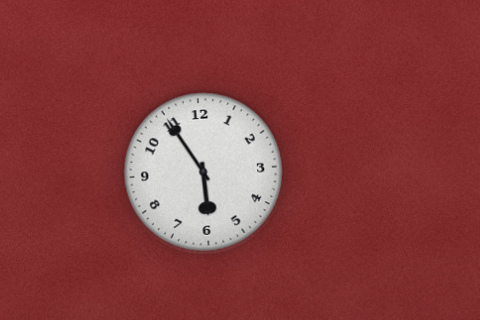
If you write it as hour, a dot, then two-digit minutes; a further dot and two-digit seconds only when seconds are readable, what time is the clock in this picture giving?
5.55
